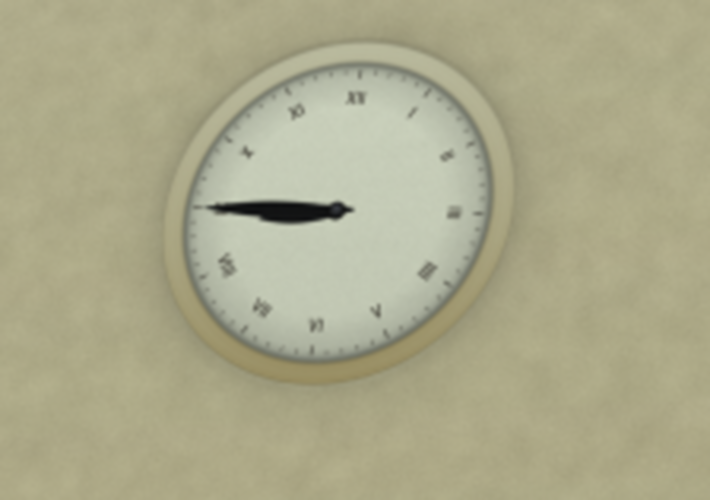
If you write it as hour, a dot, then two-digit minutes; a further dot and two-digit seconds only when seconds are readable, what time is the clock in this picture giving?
8.45
